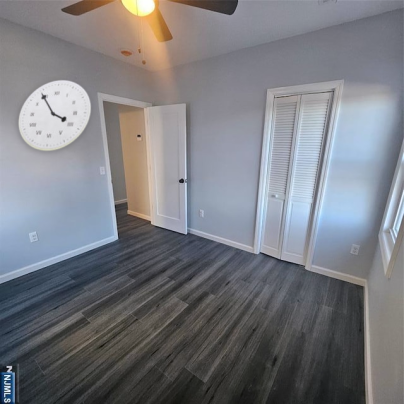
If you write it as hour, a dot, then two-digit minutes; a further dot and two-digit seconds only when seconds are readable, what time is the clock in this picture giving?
3.54
